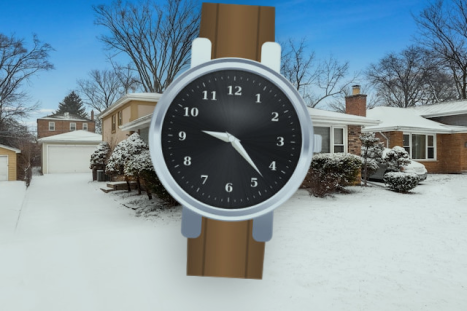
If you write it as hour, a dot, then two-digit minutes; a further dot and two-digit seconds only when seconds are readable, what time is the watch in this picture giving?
9.23
